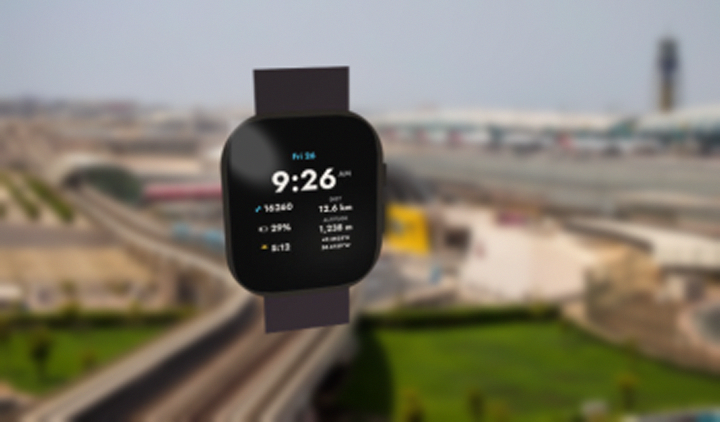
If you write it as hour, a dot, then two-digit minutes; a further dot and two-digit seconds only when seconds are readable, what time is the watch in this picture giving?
9.26
